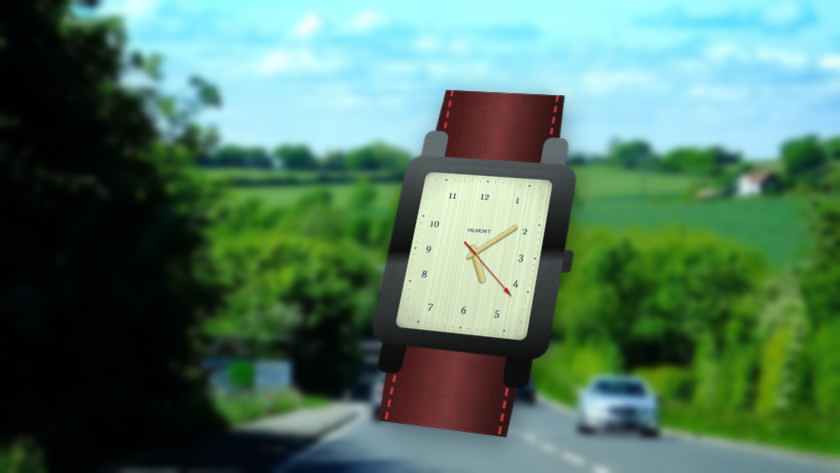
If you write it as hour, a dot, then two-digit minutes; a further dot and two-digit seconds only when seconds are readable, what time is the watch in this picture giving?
5.08.22
